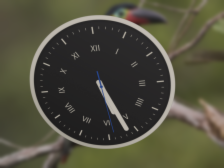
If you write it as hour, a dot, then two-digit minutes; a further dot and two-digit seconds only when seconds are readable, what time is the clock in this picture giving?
5.26.29
